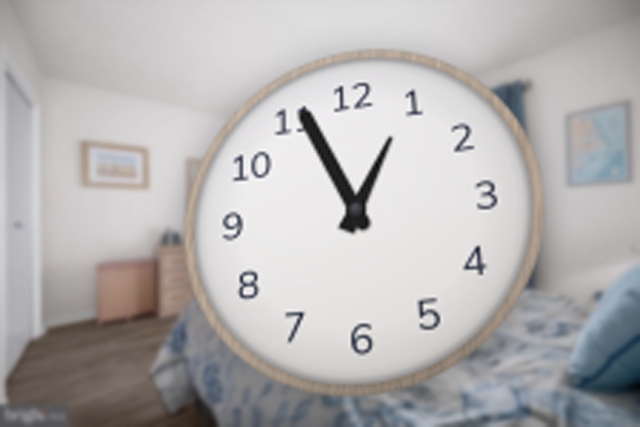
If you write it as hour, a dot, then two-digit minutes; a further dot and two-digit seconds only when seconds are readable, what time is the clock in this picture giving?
12.56
